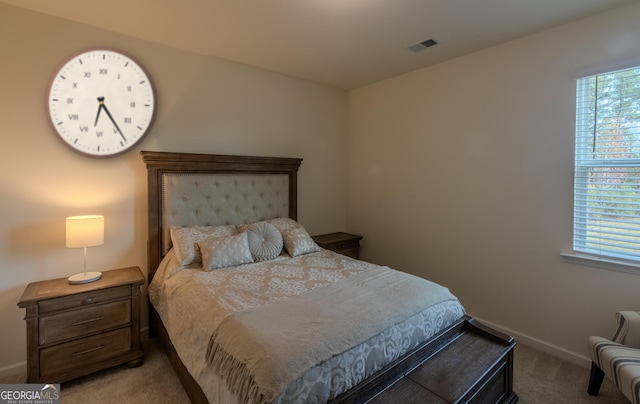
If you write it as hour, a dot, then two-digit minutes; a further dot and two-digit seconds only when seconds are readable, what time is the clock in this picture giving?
6.24
